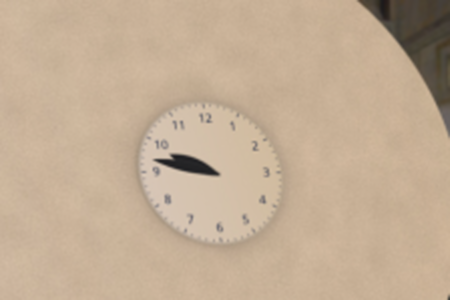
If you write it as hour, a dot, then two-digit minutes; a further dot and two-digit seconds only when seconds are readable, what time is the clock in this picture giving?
9.47
